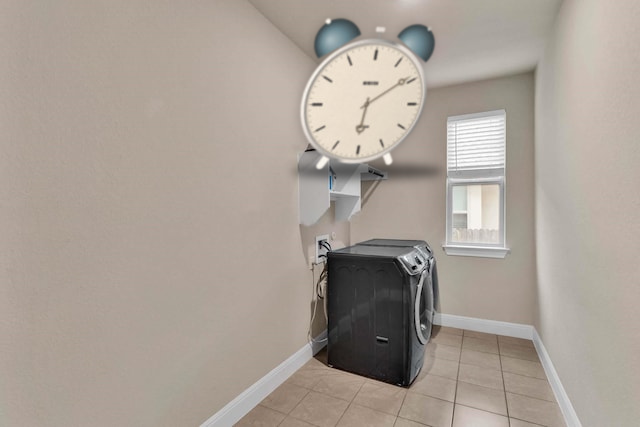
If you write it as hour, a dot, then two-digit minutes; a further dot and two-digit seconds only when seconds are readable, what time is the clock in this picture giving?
6.09
